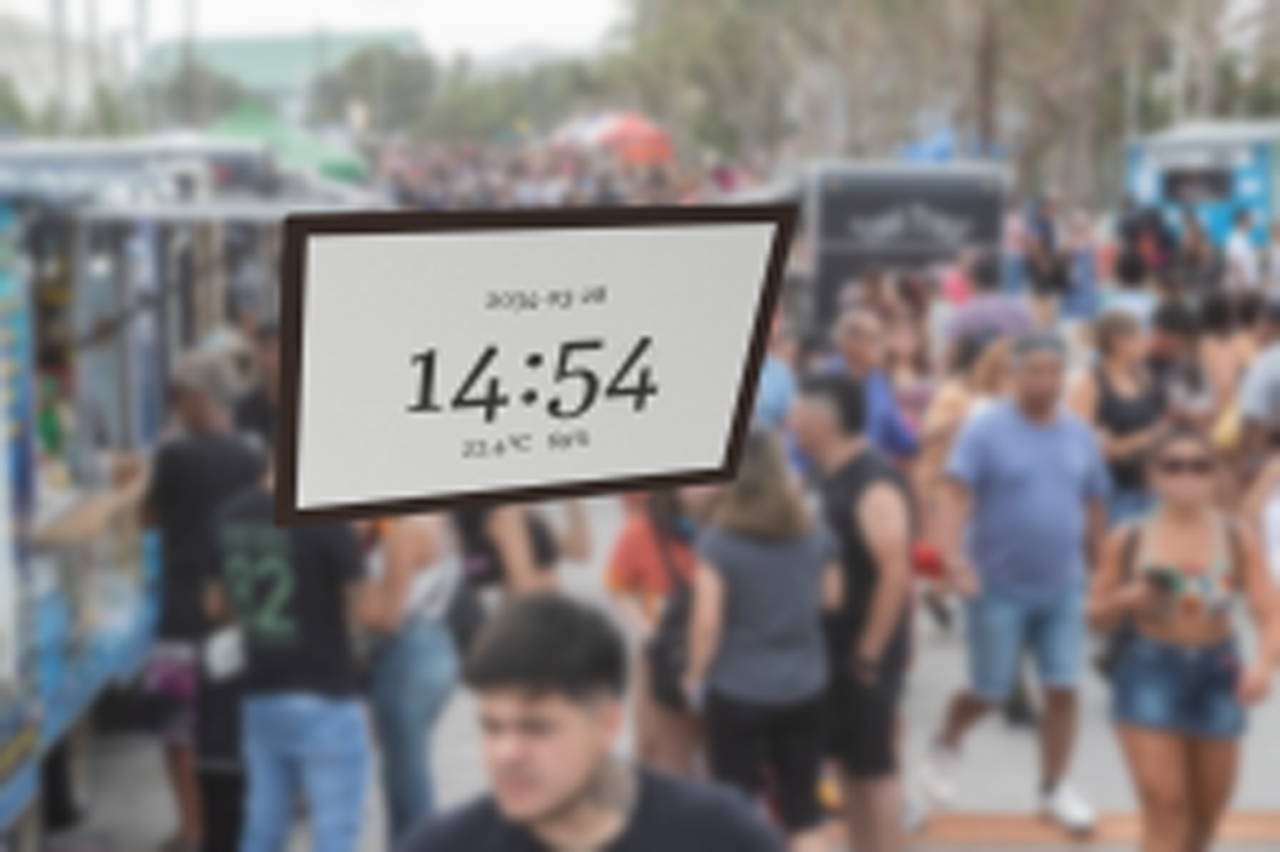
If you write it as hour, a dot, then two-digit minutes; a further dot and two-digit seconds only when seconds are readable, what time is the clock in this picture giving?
14.54
